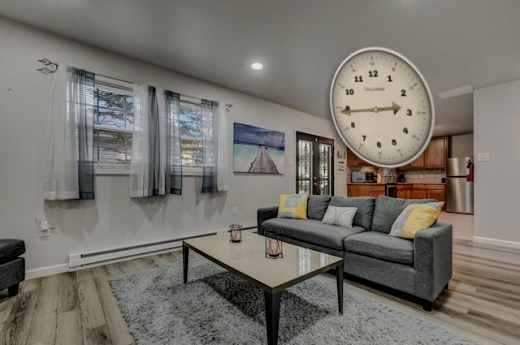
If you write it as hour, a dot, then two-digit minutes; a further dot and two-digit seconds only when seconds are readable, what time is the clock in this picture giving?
2.44
